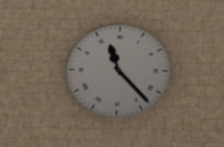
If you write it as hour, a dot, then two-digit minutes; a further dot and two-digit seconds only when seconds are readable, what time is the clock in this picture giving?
11.23
